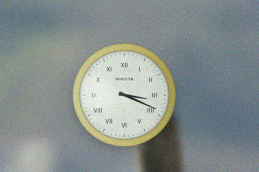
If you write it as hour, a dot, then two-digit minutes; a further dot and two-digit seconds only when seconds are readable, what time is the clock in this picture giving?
3.19
